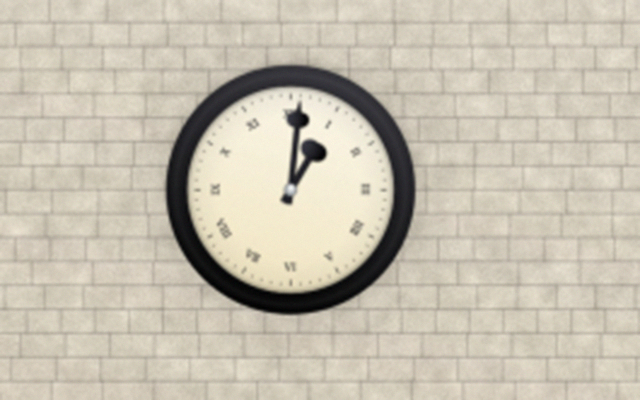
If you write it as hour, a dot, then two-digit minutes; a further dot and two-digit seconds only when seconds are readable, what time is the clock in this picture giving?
1.01
